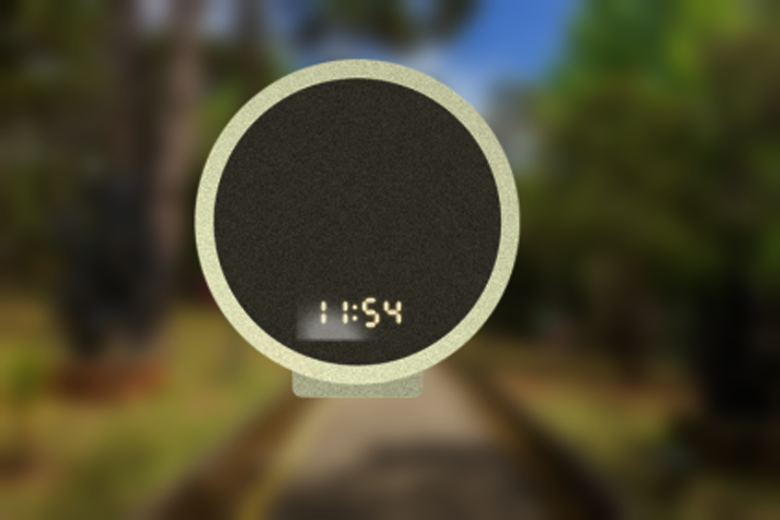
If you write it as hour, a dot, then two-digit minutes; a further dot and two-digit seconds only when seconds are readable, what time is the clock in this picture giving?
11.54
